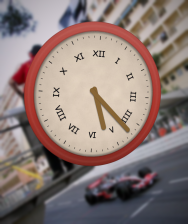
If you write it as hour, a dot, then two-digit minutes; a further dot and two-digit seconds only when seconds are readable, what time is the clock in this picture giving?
5.22
